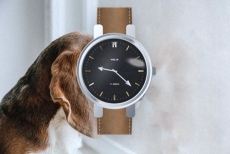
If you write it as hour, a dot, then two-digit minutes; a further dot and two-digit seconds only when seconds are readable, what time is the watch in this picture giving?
9.22
